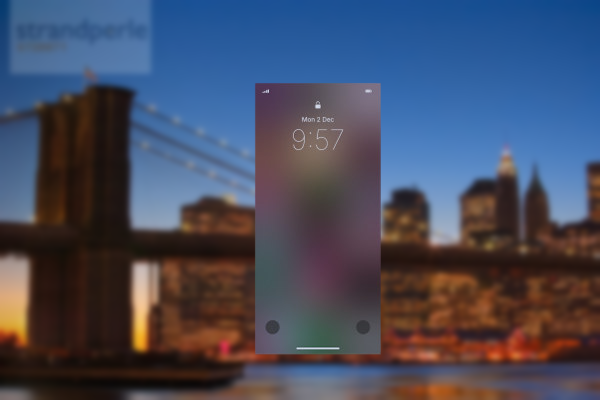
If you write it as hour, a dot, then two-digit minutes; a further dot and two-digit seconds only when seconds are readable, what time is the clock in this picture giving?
9.57
